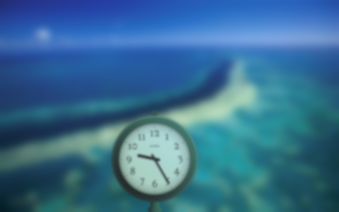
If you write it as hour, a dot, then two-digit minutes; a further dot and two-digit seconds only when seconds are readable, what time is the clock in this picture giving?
9.25
